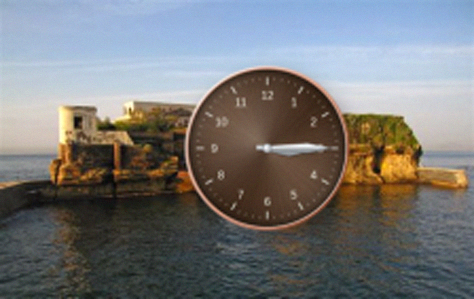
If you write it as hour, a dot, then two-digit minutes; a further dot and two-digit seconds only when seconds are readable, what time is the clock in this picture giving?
3.15
